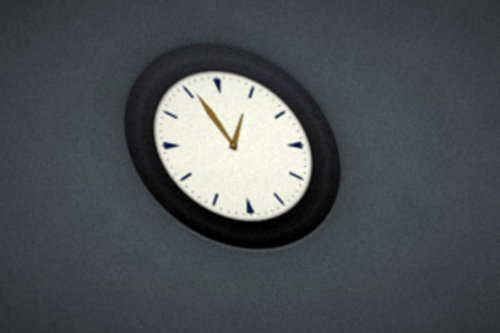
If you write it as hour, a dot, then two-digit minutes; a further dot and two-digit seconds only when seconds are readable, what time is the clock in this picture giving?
12.56
